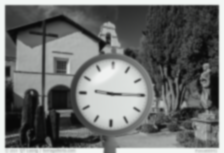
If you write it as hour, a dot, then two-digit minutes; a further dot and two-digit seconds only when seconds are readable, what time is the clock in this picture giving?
9.15
